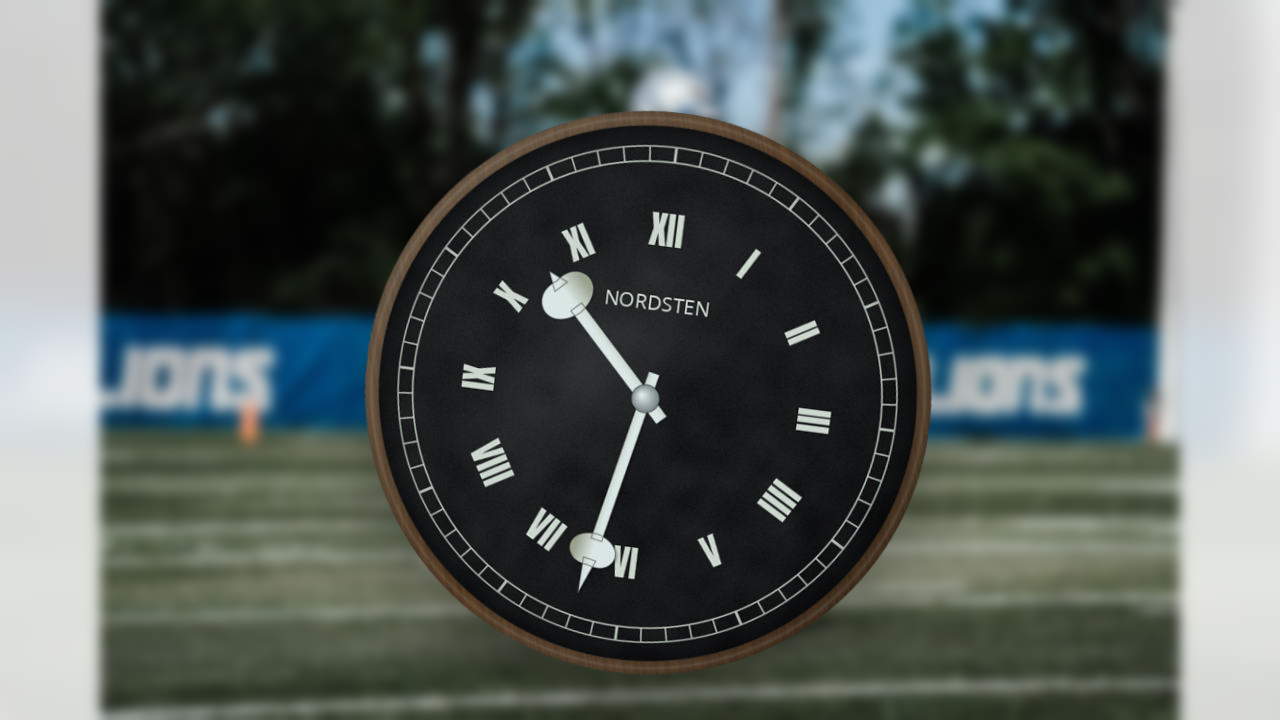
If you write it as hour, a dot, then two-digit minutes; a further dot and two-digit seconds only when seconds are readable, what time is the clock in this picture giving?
10.32
